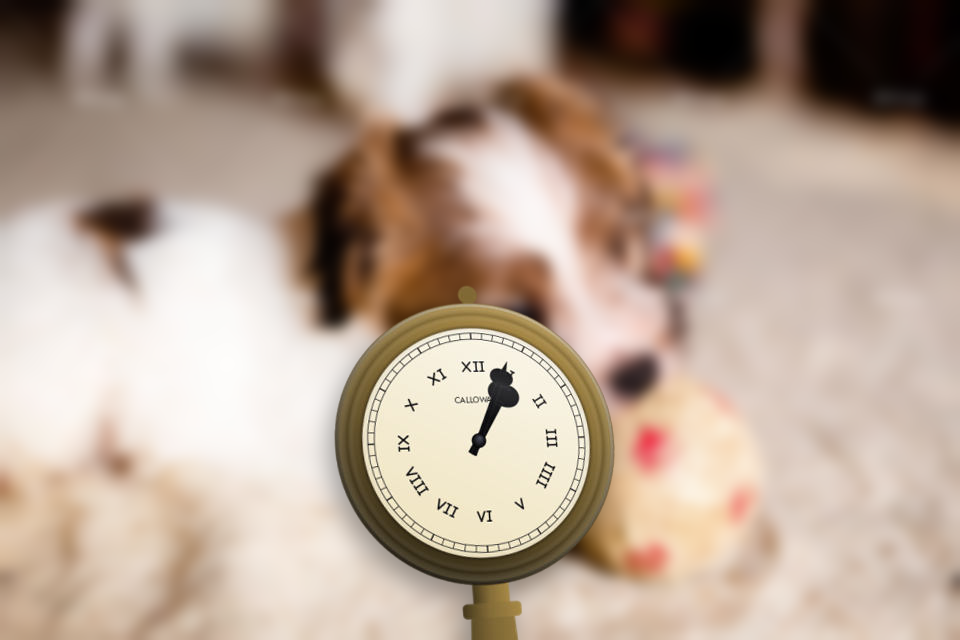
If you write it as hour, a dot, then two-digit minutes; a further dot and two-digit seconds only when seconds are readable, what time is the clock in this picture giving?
1.04
